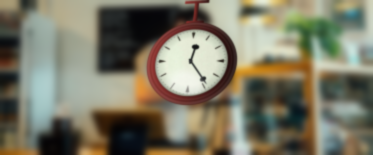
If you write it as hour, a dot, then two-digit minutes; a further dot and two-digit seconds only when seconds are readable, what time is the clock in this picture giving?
12.24
